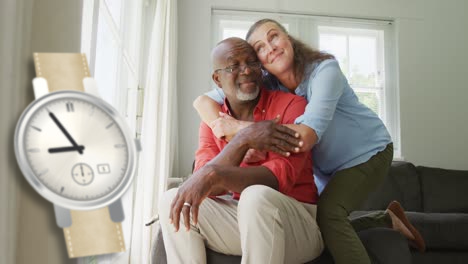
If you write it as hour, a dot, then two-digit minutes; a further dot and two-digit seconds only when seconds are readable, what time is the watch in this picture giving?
8.55
